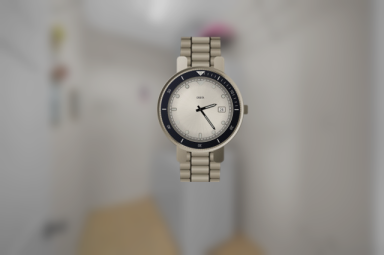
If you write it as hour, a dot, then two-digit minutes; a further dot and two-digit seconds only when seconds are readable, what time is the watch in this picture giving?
2.24
